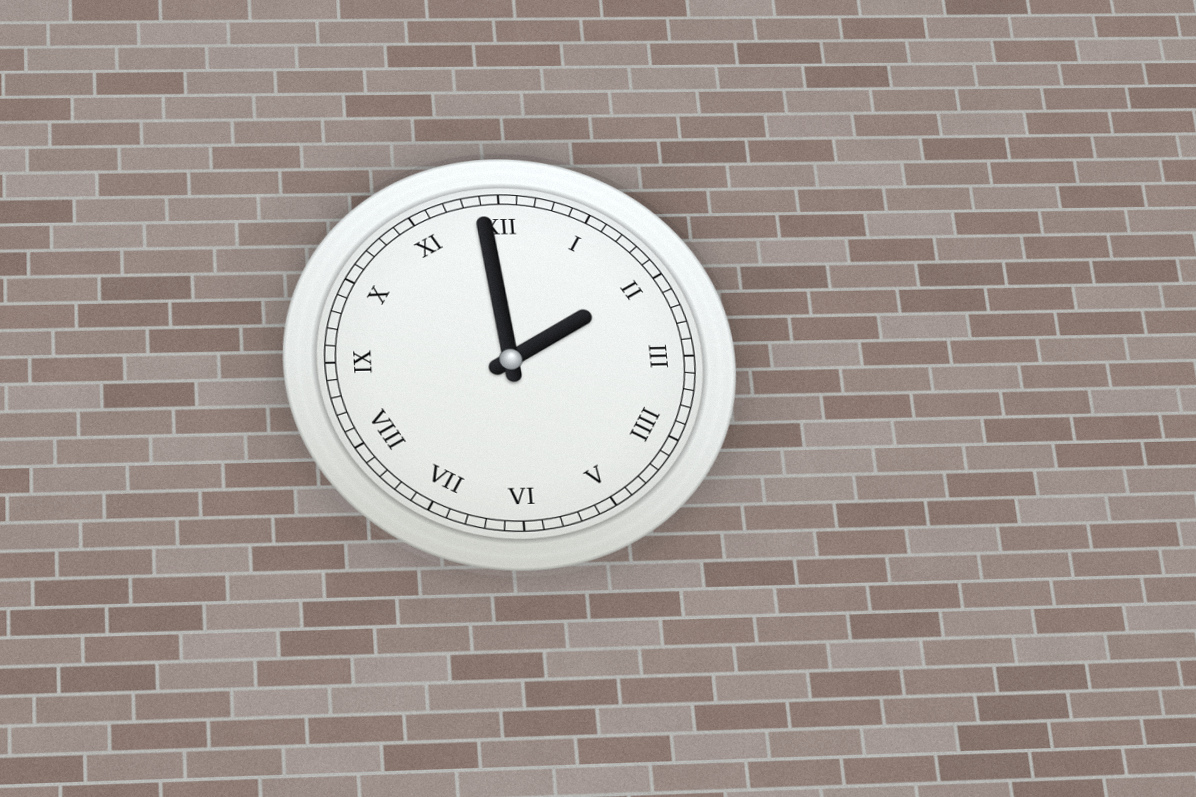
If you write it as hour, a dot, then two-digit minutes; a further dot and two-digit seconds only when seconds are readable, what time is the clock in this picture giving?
1.59
